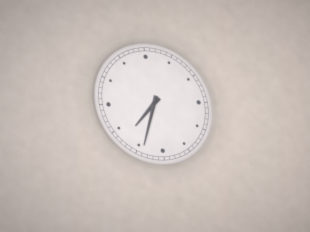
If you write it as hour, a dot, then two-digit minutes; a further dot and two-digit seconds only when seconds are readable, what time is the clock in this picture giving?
7.34
